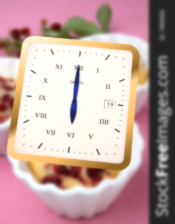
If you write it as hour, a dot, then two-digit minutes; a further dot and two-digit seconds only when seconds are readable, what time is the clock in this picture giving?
6.00
